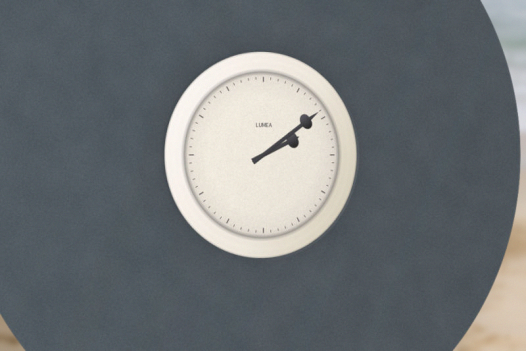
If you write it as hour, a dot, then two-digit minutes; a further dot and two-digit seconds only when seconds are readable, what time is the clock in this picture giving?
2.09
